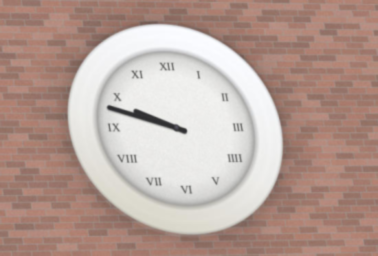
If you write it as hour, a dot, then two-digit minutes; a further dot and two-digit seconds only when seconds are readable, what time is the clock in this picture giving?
9.48
